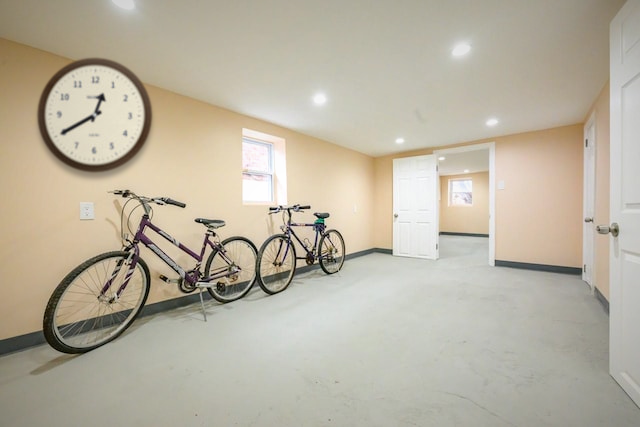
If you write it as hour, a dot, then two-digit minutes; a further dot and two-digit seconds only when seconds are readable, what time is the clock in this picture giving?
12.40
